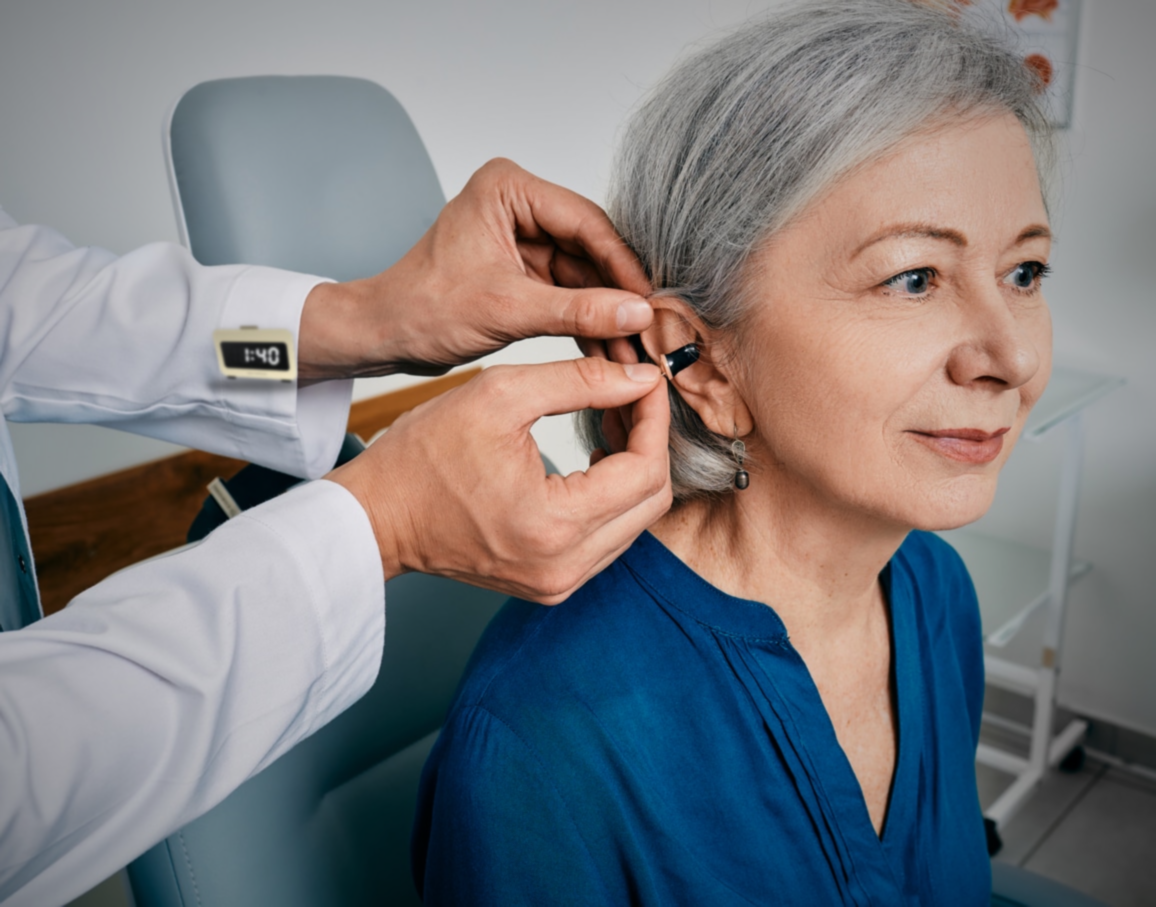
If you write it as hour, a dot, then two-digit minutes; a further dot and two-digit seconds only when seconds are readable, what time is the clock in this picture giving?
1.40
